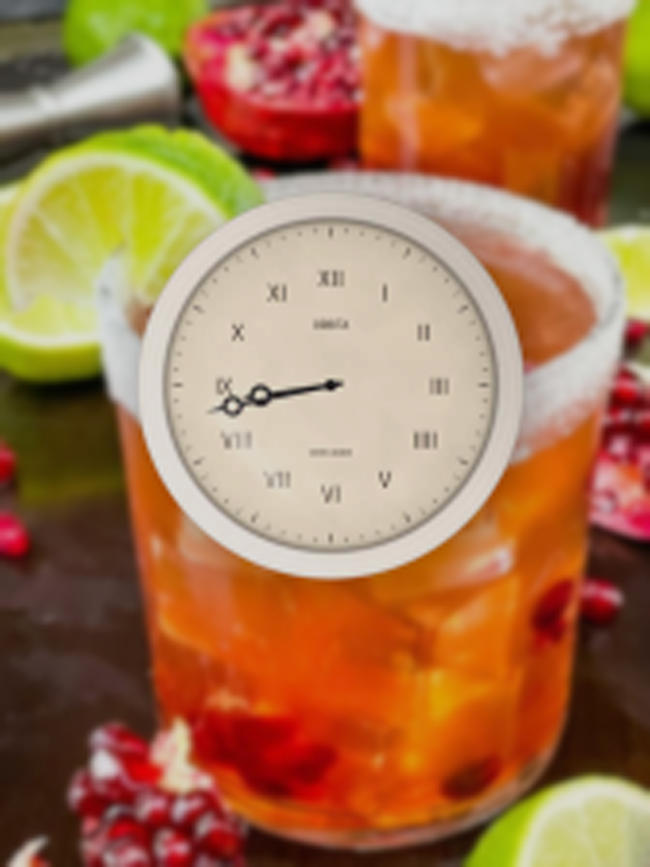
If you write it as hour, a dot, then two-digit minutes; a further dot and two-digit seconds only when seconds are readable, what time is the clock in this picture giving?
8.43
